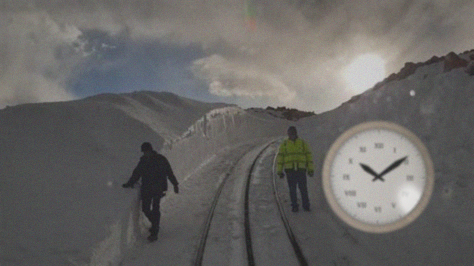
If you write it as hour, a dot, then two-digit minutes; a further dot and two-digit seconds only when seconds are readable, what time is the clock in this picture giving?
10.09
